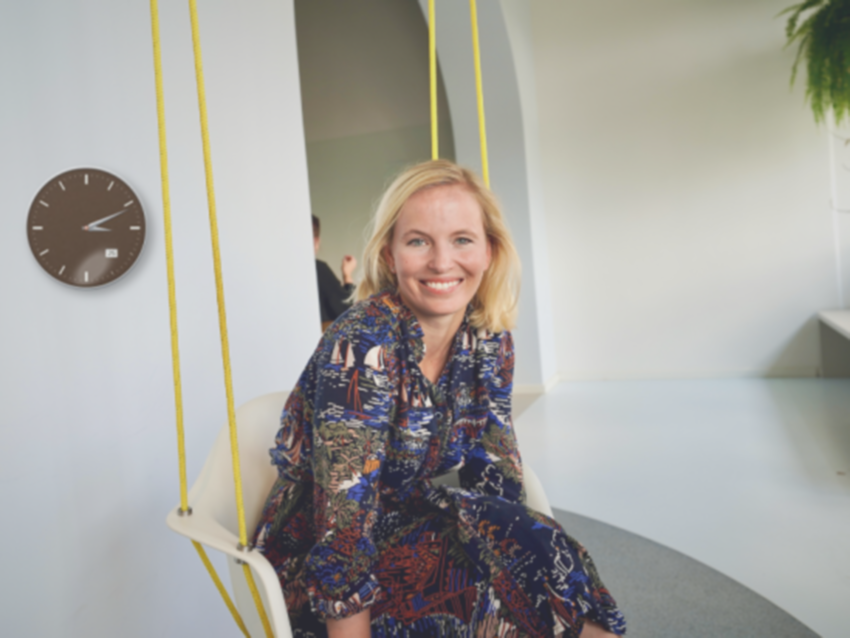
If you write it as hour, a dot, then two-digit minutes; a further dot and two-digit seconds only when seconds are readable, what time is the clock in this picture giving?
3.11
